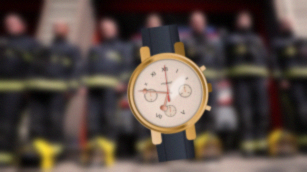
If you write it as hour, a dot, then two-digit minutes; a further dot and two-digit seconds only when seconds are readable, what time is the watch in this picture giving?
6.47
